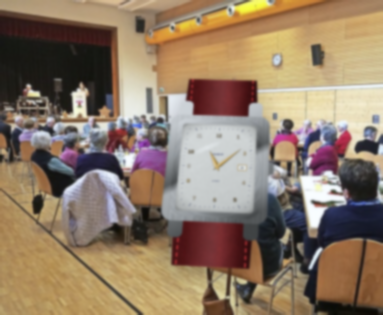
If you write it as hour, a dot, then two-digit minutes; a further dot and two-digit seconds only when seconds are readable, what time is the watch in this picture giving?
11.08
